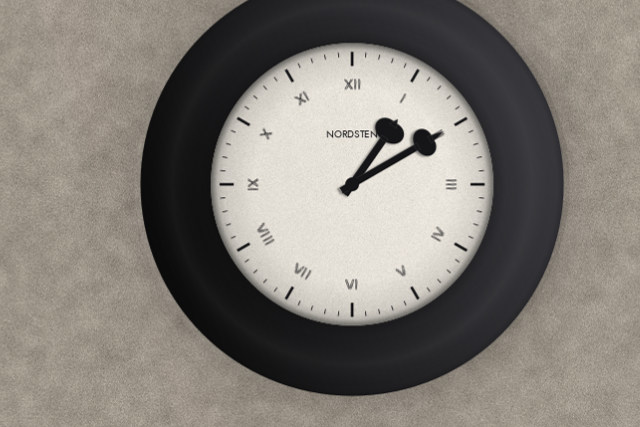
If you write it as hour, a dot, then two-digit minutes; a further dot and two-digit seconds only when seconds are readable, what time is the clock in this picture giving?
1.10
